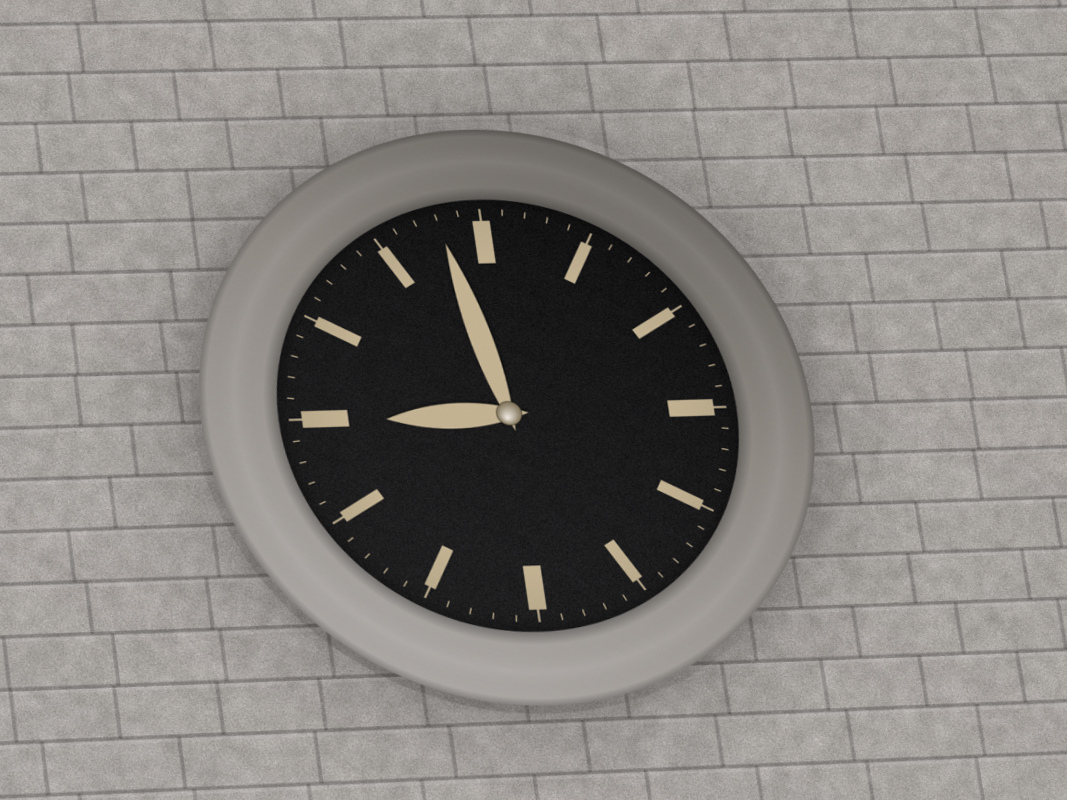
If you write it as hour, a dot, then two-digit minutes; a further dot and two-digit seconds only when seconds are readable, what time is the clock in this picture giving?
8.58
